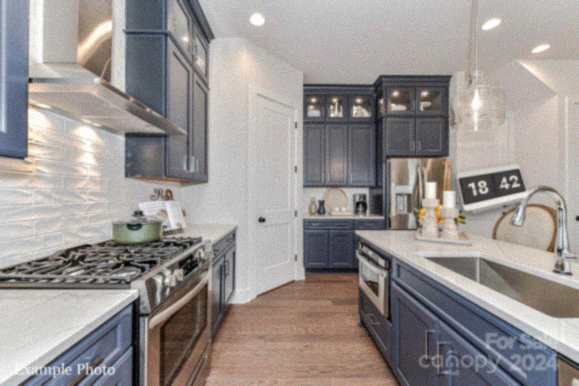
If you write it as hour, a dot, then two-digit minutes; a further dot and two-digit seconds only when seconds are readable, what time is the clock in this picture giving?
18.42
